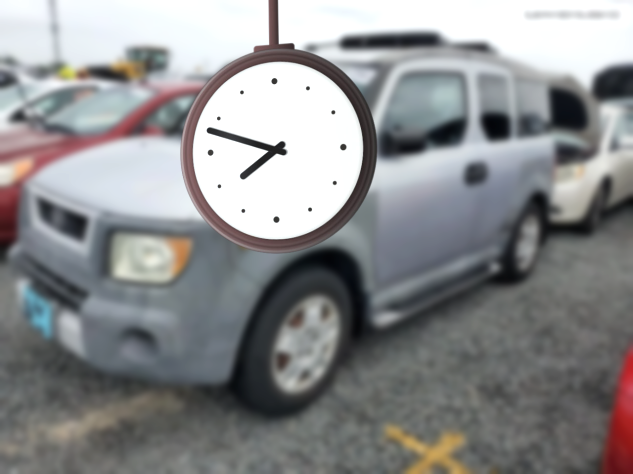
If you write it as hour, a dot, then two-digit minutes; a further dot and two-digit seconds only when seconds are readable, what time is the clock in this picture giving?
7.48
